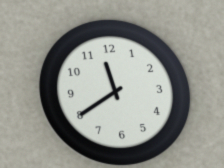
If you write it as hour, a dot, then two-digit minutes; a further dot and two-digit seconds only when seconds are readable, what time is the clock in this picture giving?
11.40
